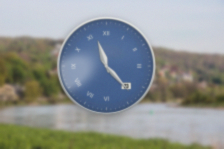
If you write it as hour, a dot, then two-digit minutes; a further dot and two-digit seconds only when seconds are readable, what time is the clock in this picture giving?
11.23
